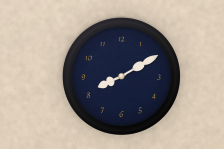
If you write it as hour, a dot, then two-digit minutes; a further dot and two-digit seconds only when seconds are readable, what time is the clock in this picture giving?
8.10
